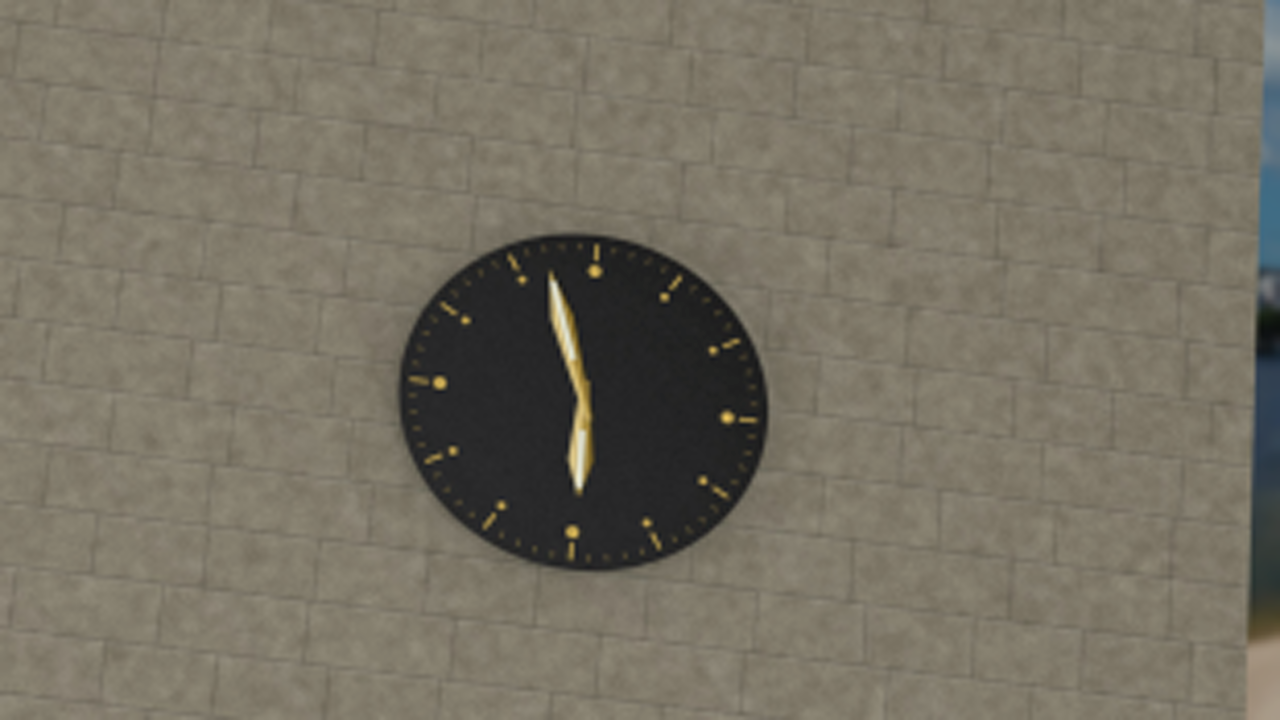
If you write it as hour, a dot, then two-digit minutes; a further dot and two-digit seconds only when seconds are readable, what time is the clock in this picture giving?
5.57
